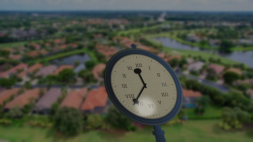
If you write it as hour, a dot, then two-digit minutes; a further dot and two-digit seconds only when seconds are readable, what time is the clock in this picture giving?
11.37
